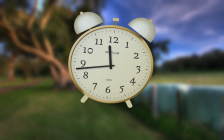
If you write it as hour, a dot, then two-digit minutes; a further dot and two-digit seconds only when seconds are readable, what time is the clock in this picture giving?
11.43
